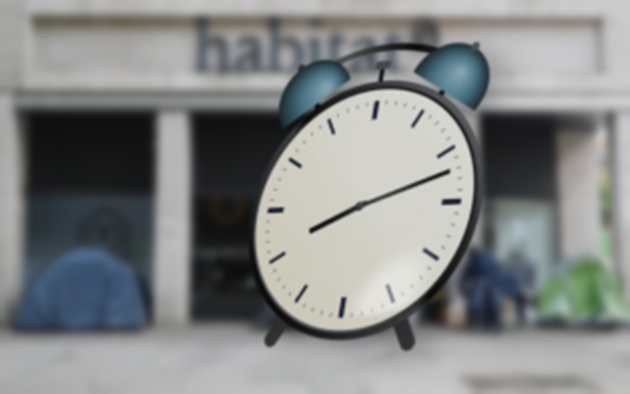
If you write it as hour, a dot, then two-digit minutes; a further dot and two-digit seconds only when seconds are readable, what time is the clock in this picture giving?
8.12
